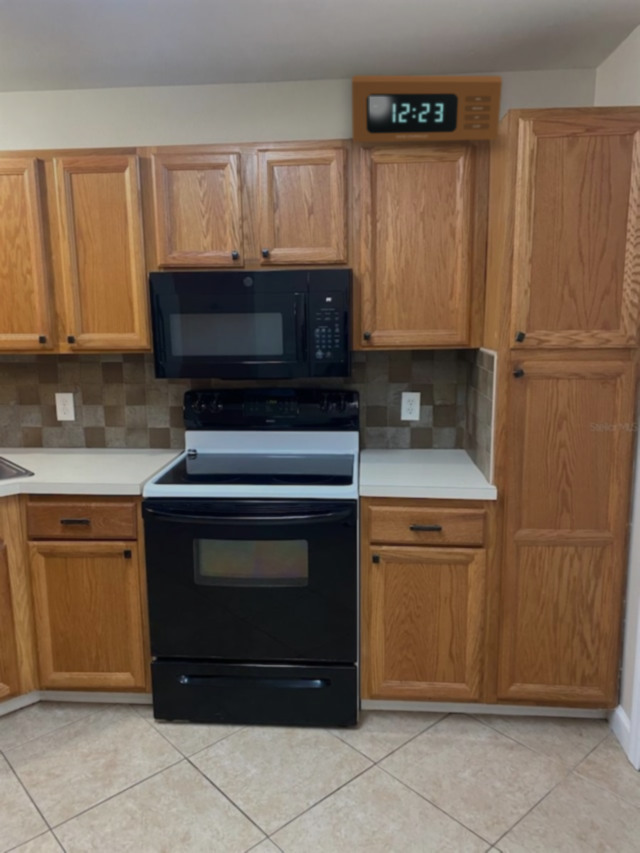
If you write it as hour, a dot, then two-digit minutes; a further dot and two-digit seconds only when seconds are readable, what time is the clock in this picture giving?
12.23
